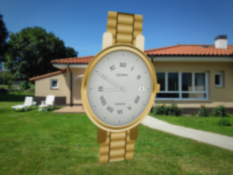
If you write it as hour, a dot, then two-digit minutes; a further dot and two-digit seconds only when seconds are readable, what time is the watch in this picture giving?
8.50
